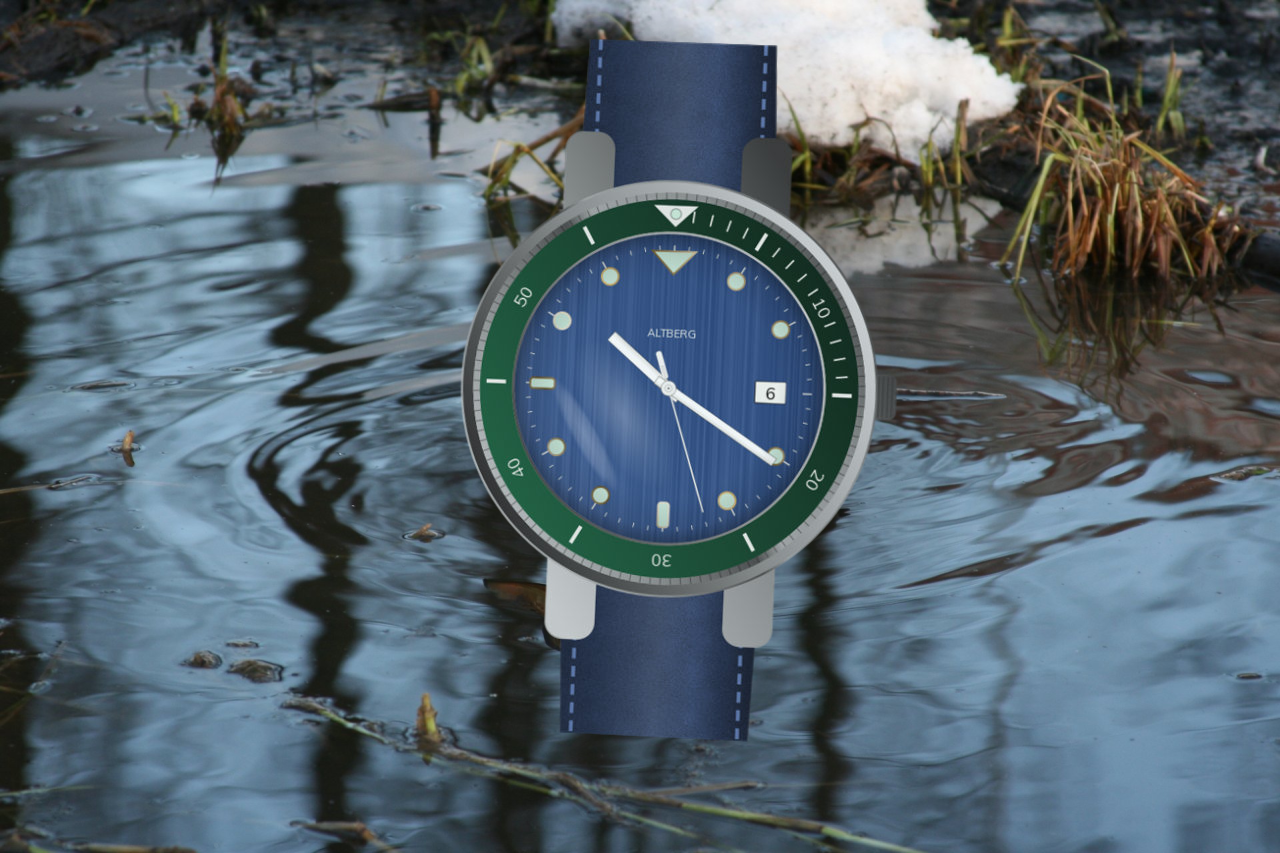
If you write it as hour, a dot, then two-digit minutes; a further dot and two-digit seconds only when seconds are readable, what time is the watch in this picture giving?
10.20.27
